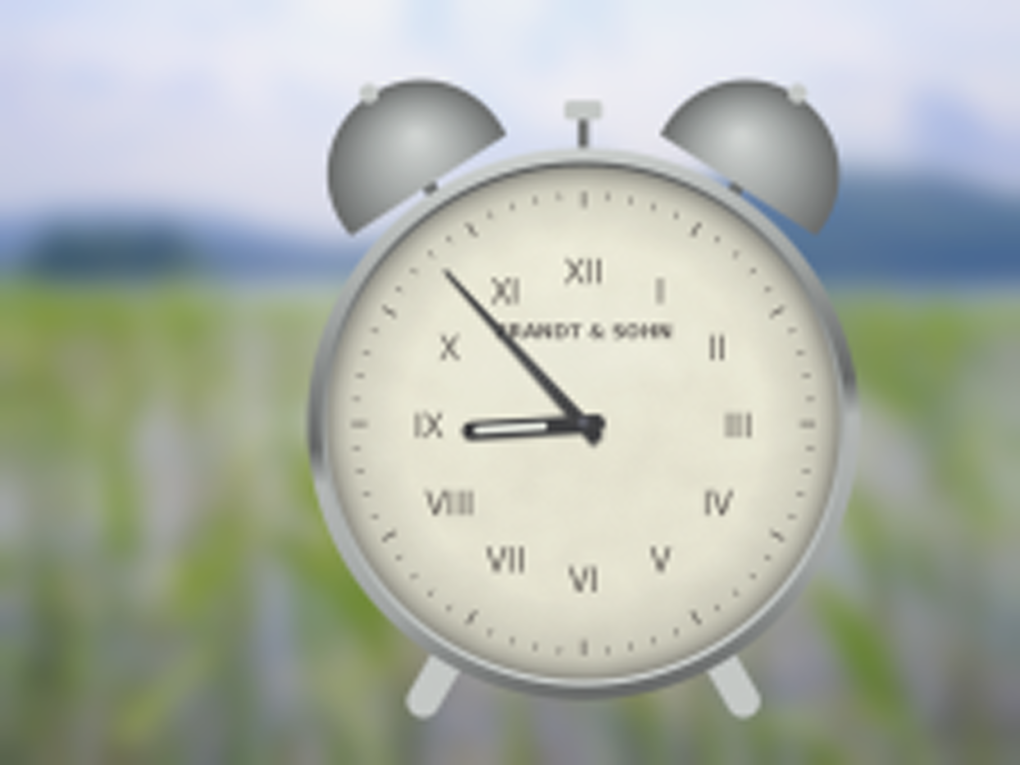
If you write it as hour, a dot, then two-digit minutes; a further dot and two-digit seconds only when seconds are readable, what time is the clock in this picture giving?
8.53
